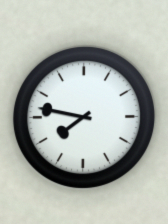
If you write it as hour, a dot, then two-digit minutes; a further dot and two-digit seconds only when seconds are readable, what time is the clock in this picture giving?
7.47
